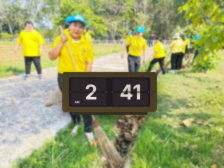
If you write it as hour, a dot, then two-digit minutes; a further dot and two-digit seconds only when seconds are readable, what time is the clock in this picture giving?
2.41
